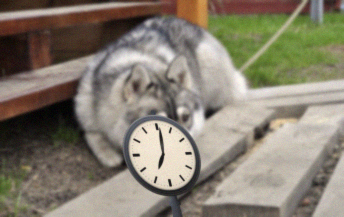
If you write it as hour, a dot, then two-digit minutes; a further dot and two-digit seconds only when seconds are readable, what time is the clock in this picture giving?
7.01
